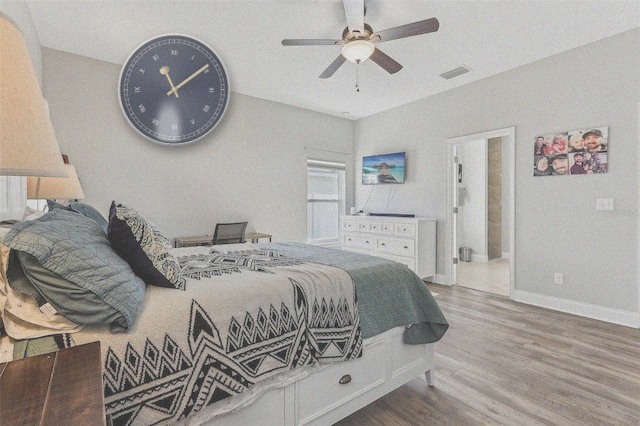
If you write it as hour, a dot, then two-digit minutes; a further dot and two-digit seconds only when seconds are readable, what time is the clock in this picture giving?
11.09
